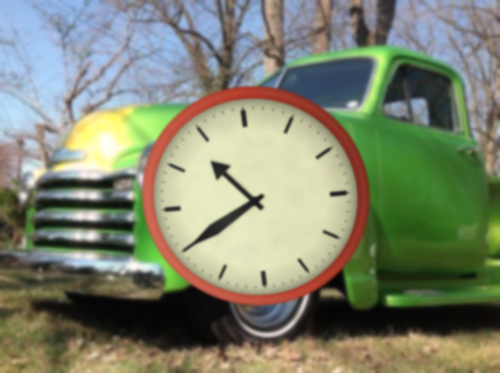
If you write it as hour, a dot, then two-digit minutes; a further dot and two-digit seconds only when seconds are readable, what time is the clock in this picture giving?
10.40
